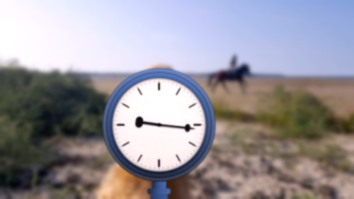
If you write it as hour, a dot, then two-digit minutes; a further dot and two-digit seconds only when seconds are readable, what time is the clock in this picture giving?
9.16
